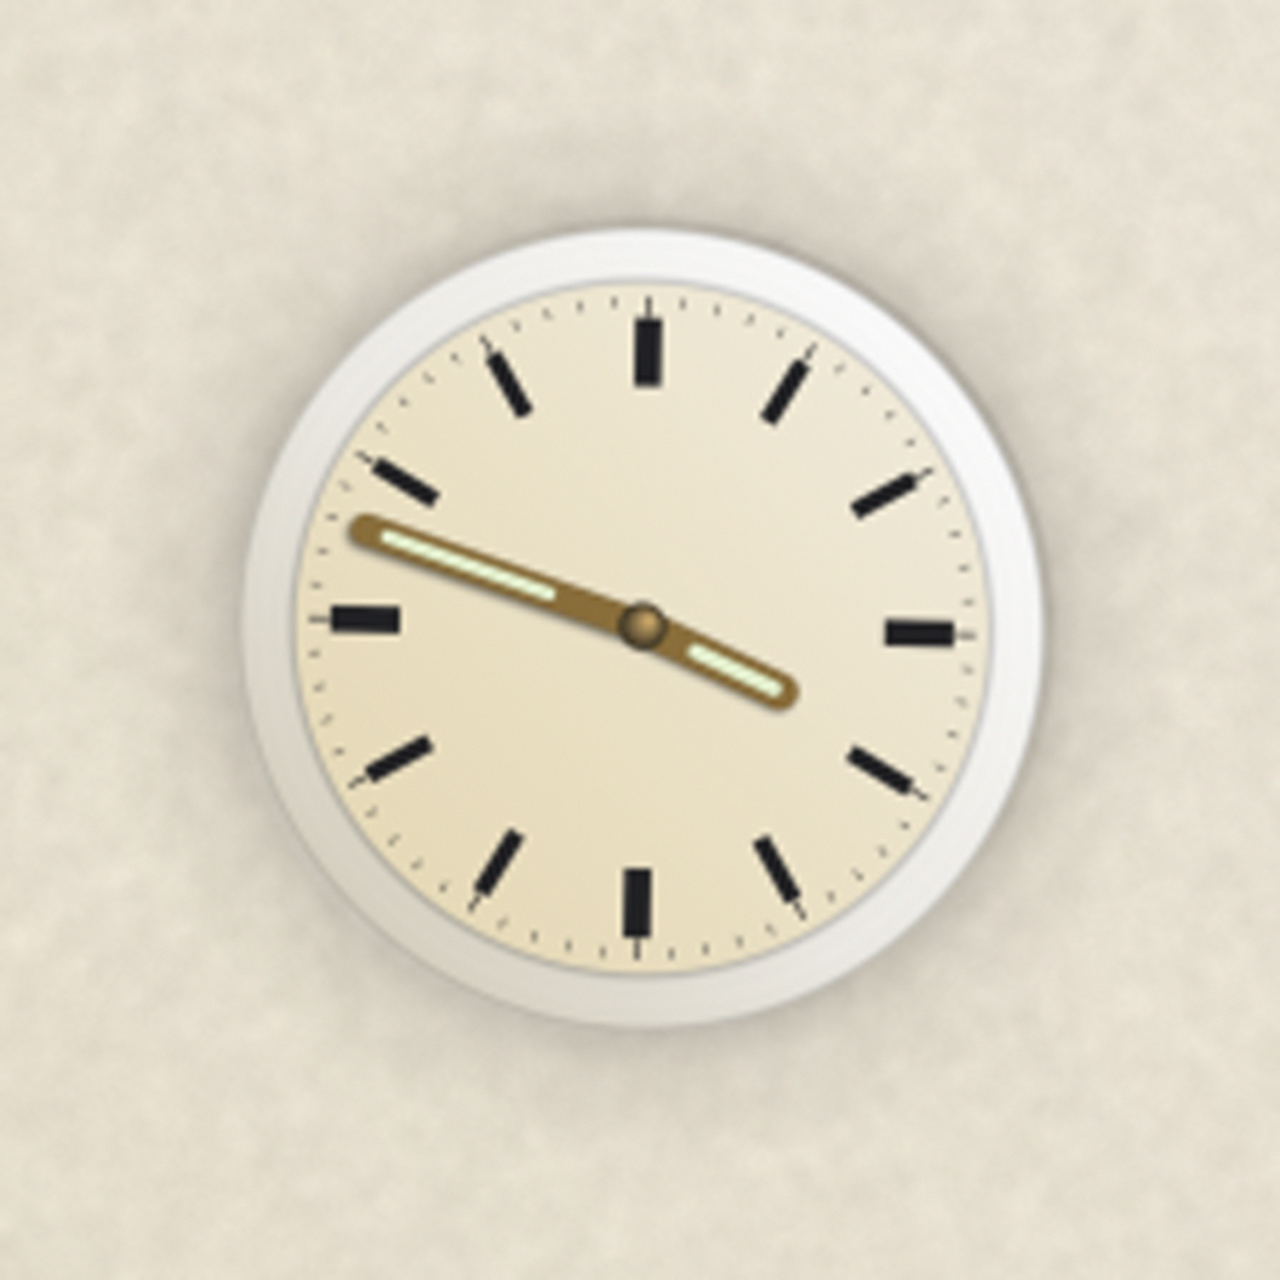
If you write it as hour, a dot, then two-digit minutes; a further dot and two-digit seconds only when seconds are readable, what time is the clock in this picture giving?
3.48
